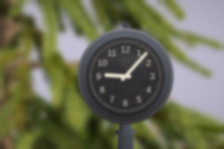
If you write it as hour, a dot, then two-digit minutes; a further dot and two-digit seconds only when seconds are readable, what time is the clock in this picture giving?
9.07
